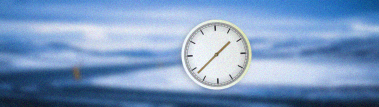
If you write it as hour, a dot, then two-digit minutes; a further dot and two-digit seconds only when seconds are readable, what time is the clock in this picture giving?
1.38
